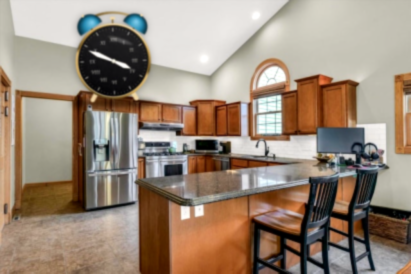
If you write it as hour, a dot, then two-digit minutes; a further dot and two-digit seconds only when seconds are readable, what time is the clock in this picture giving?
3.49
